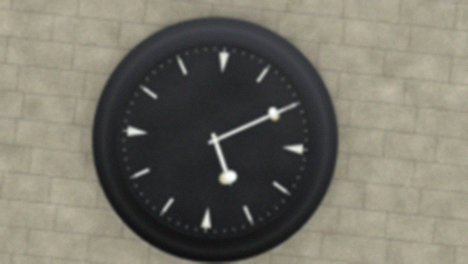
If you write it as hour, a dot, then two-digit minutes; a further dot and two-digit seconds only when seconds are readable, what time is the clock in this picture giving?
5.10
